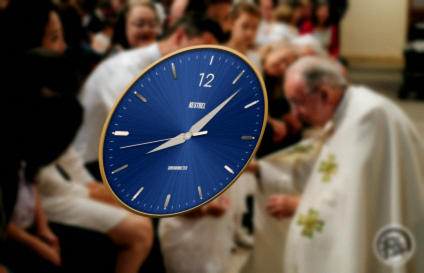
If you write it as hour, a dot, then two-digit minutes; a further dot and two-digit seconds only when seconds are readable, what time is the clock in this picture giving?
8.06.43
